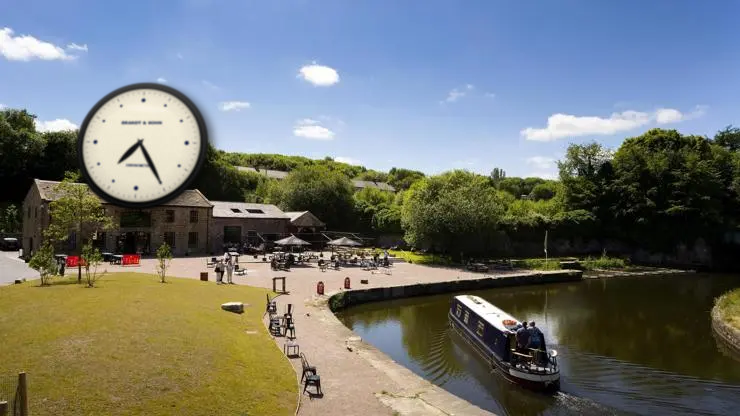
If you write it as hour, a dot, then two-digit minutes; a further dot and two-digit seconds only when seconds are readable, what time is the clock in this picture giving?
7.25
